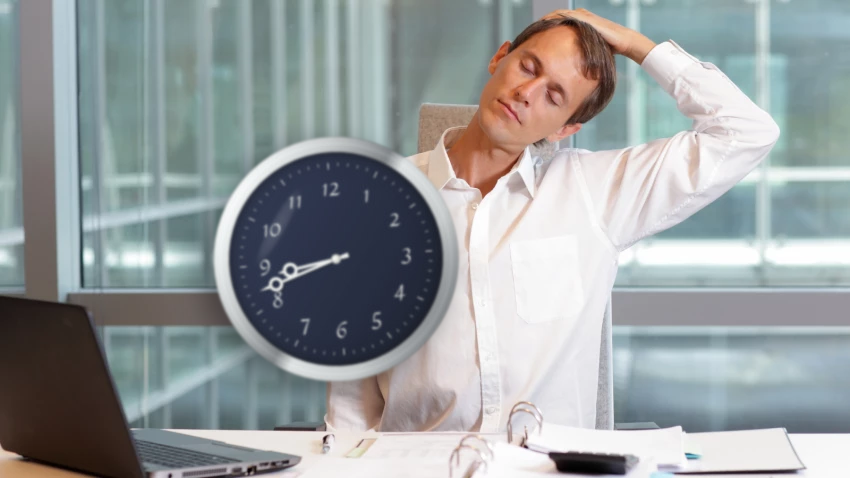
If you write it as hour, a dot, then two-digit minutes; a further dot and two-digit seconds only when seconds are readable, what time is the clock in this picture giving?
8.42
